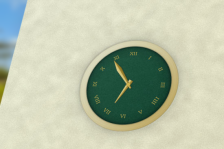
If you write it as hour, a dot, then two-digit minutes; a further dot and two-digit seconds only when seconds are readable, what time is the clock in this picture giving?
6.54
